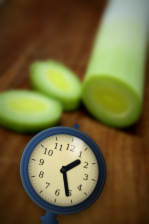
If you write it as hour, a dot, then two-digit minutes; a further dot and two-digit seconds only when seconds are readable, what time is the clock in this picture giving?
1.26
